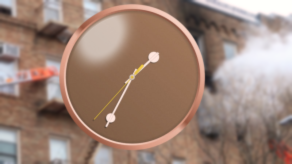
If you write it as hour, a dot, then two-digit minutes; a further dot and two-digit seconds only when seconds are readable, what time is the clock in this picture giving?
1.34.37
